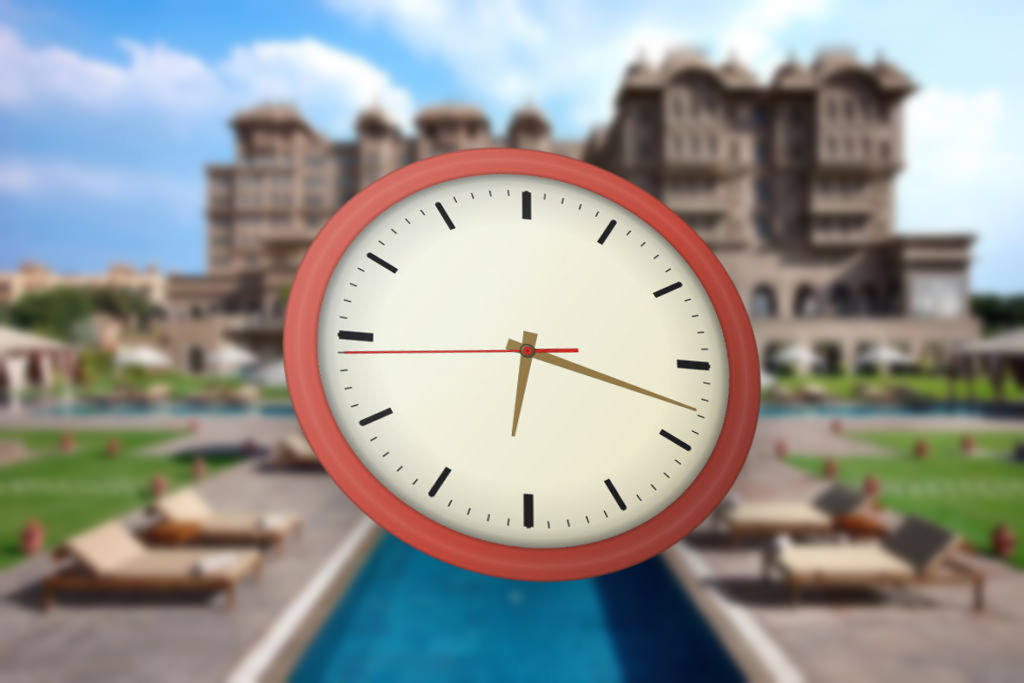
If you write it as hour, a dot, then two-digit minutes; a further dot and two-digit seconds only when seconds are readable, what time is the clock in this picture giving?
6.17.44
